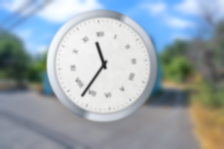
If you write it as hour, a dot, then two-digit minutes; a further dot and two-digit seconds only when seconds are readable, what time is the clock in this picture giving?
11.37
